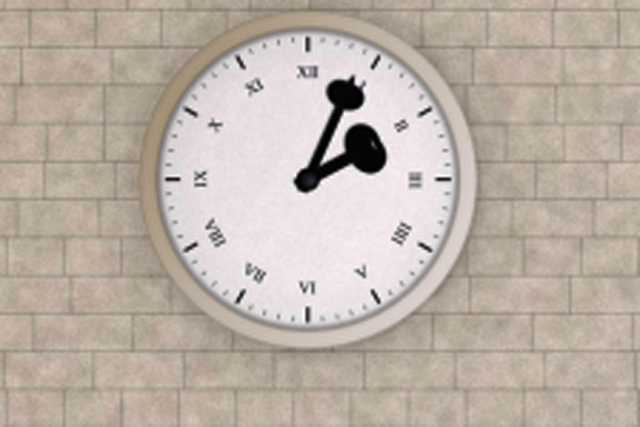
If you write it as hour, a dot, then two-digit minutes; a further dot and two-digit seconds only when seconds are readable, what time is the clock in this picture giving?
2.04
